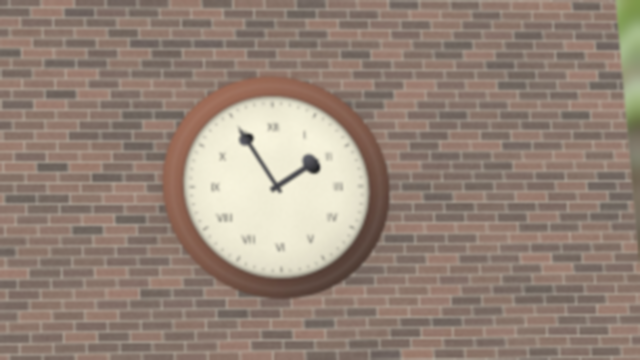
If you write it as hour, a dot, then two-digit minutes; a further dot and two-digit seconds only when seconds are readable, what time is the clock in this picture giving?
1.55
